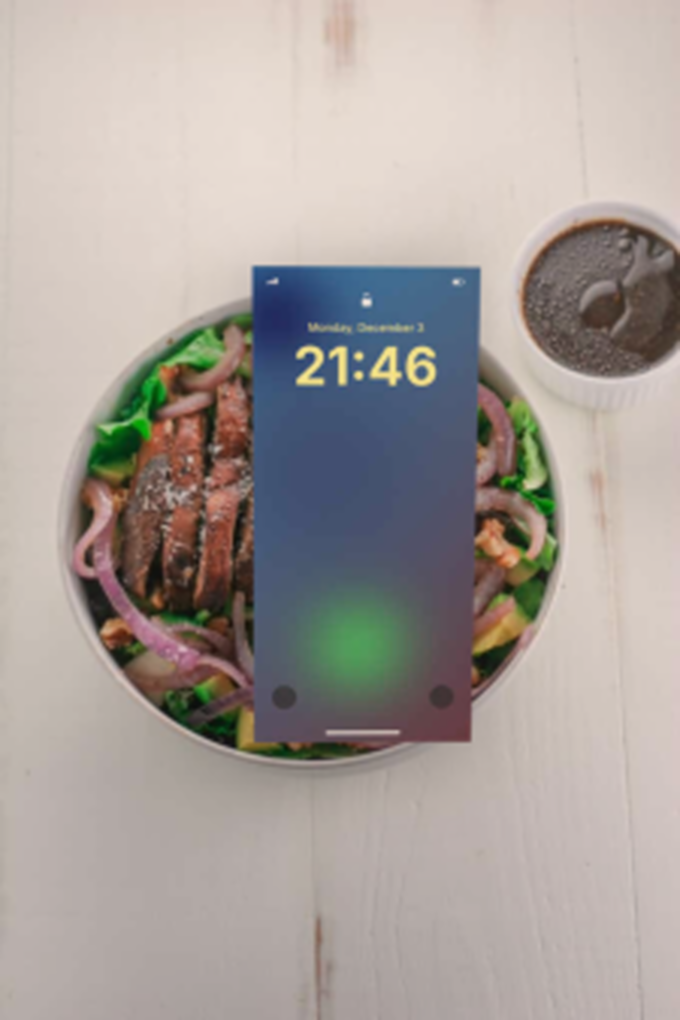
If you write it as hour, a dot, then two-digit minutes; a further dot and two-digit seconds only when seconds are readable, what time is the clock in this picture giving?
21.46
